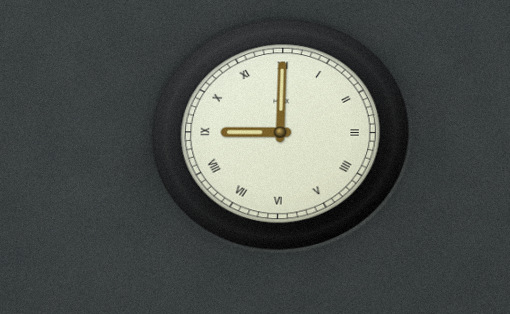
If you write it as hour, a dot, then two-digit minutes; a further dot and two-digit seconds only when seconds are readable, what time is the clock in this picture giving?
9.00
